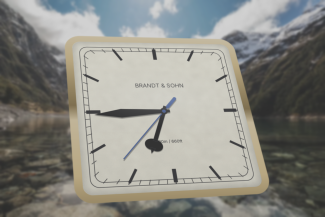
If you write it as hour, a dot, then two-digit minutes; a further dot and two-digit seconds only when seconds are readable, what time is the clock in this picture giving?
6.44.37
